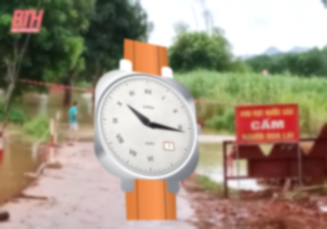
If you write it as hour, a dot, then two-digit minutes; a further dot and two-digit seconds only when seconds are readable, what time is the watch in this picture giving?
10.16
